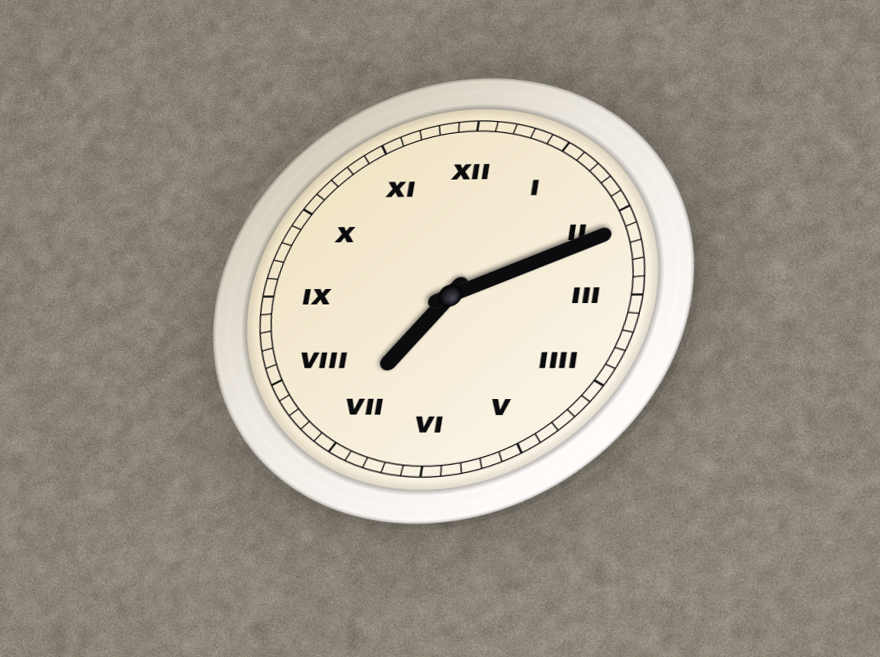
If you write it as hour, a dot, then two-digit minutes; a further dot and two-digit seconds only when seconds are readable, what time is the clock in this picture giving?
7.11
